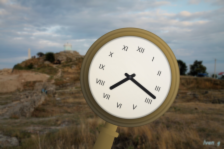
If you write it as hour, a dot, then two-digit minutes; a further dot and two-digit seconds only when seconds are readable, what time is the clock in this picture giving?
7.18
